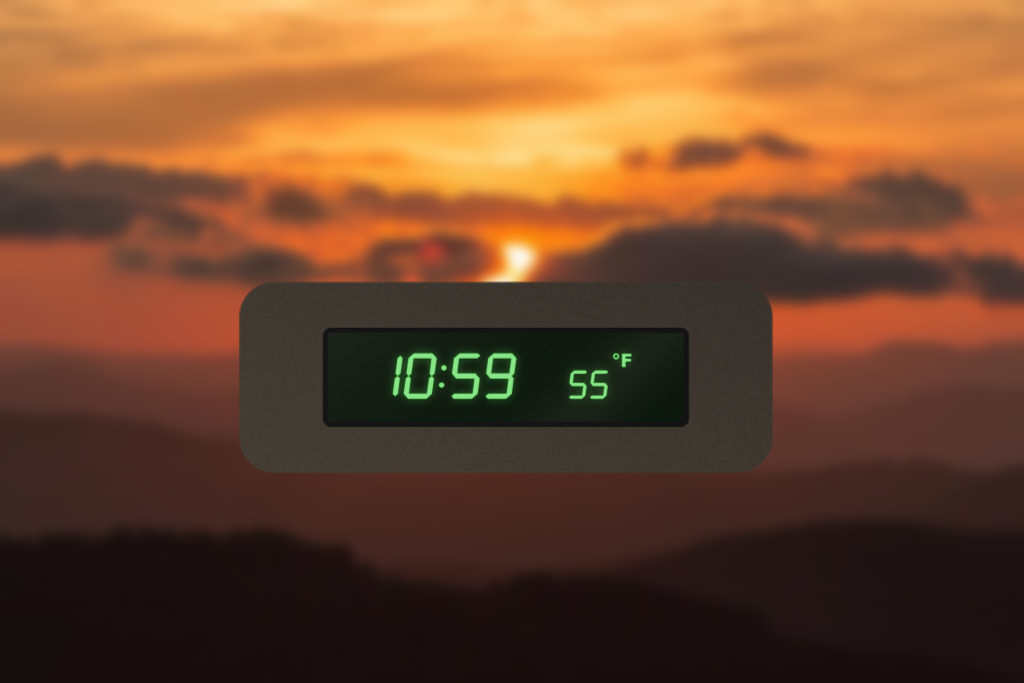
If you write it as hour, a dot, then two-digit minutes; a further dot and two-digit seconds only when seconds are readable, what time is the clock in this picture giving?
10.59
